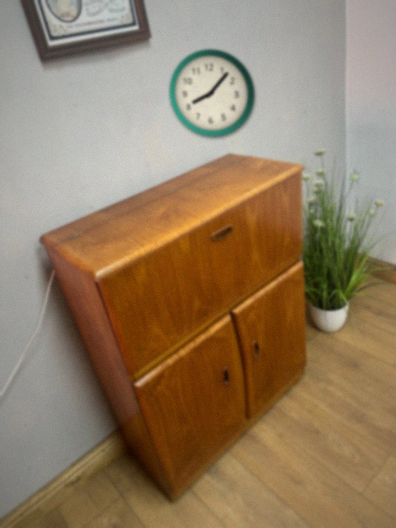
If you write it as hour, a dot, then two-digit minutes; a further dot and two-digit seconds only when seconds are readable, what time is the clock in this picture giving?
8.07
